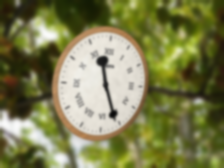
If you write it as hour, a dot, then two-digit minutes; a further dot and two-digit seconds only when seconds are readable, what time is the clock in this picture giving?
11.26
